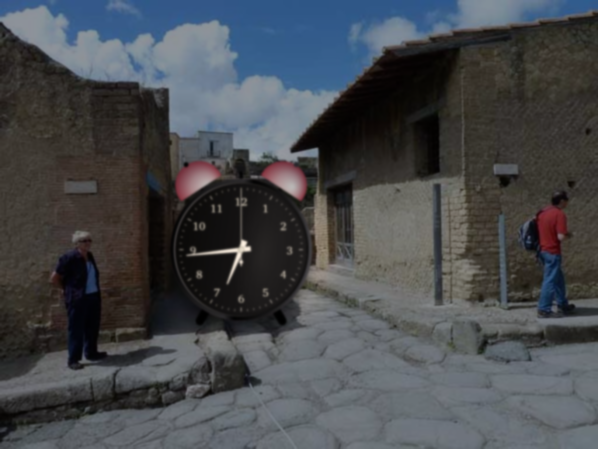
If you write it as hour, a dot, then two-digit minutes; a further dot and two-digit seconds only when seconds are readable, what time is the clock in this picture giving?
6.44.00
